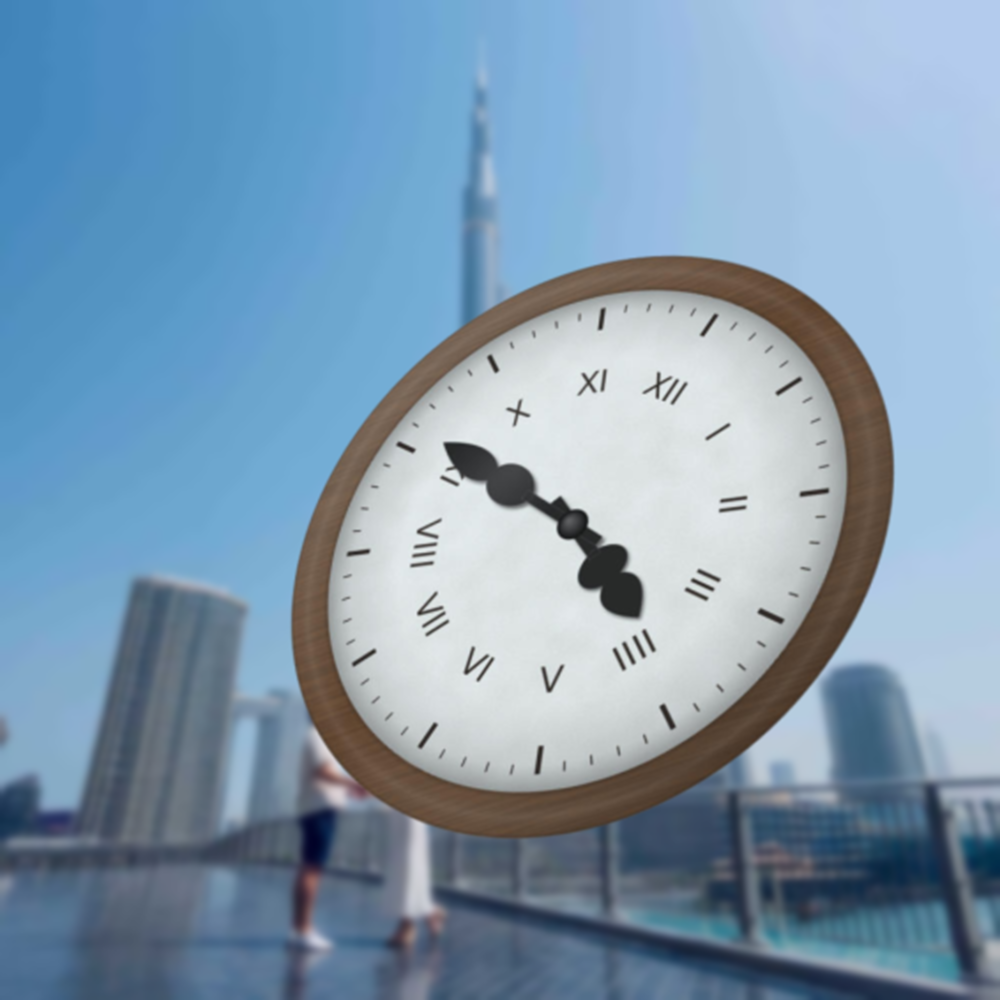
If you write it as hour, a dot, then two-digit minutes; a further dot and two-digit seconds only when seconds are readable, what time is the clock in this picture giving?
3.46
